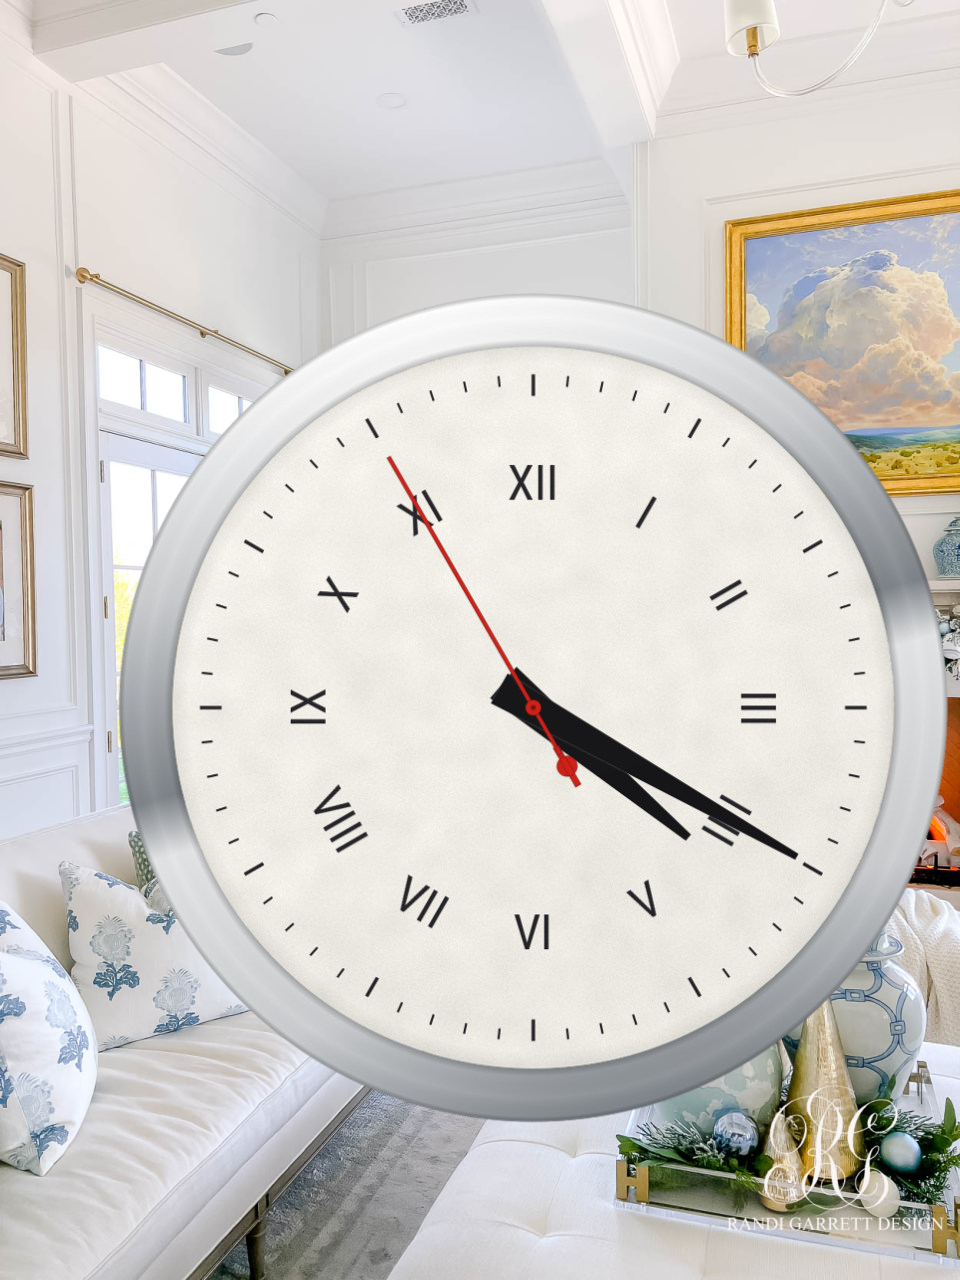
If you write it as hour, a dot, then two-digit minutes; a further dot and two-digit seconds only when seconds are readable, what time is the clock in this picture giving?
4.19.55
